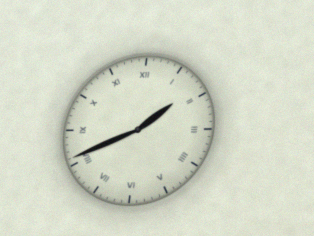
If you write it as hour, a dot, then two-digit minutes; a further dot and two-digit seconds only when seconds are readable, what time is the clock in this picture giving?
1.41
